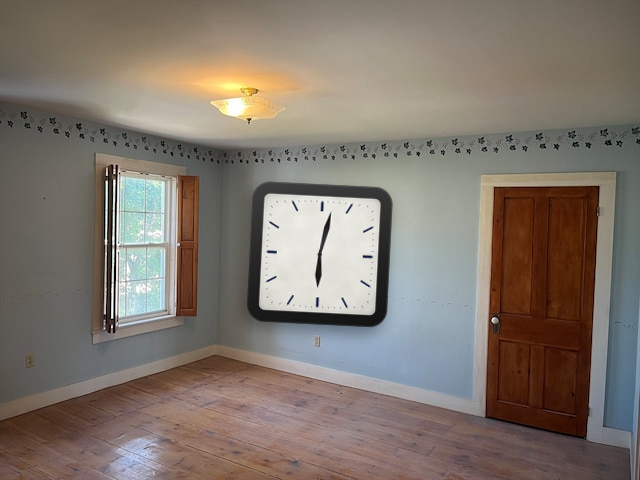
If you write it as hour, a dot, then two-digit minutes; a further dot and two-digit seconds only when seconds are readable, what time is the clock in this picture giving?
6.02
